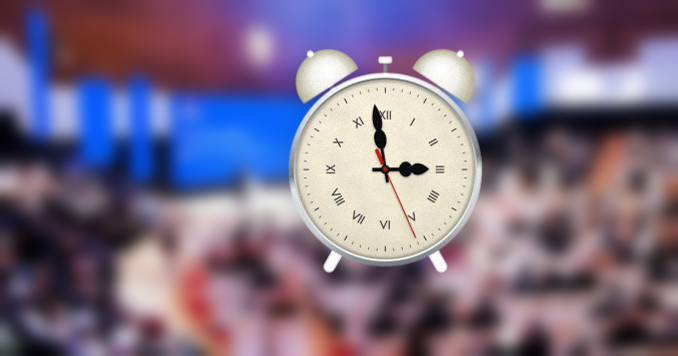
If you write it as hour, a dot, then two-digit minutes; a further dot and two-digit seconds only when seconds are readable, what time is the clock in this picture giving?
2.58.26
